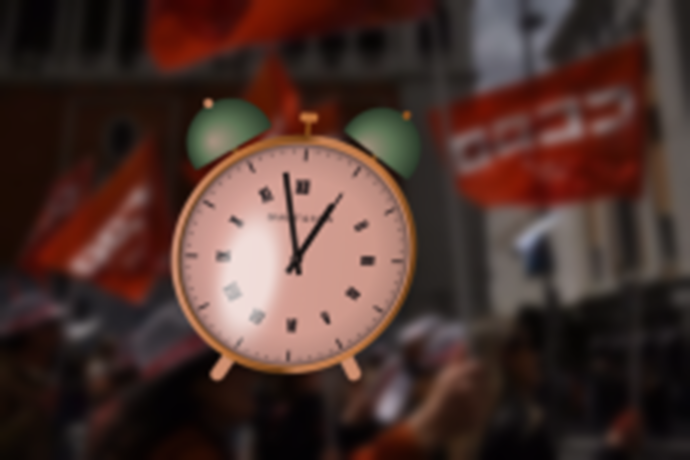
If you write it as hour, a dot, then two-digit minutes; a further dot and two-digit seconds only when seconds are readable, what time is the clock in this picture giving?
12.58
